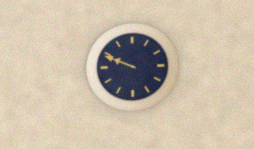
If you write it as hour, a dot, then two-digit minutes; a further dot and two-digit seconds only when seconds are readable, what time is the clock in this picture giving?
9.49
